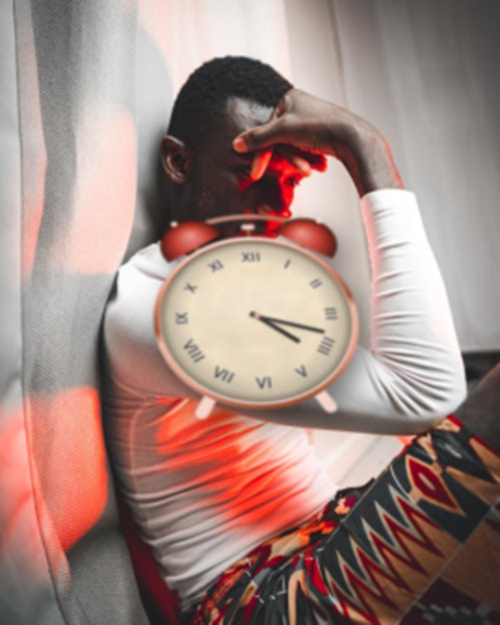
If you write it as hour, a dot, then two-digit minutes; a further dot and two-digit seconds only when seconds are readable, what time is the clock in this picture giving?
4.18
